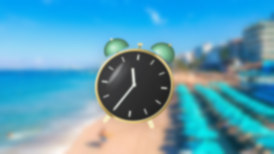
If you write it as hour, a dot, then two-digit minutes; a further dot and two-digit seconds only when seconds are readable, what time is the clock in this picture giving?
11.35
